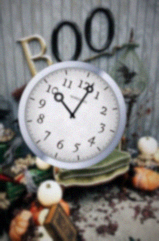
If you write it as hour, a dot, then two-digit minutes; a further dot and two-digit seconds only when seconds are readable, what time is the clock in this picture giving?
10.02
